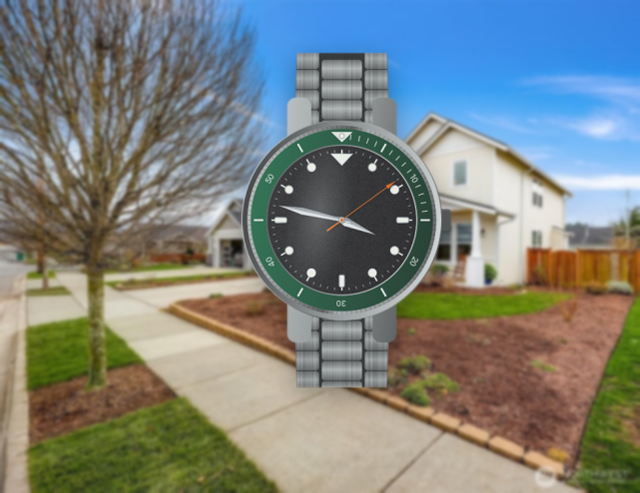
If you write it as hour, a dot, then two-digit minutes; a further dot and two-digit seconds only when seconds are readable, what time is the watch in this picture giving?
3.47.09
